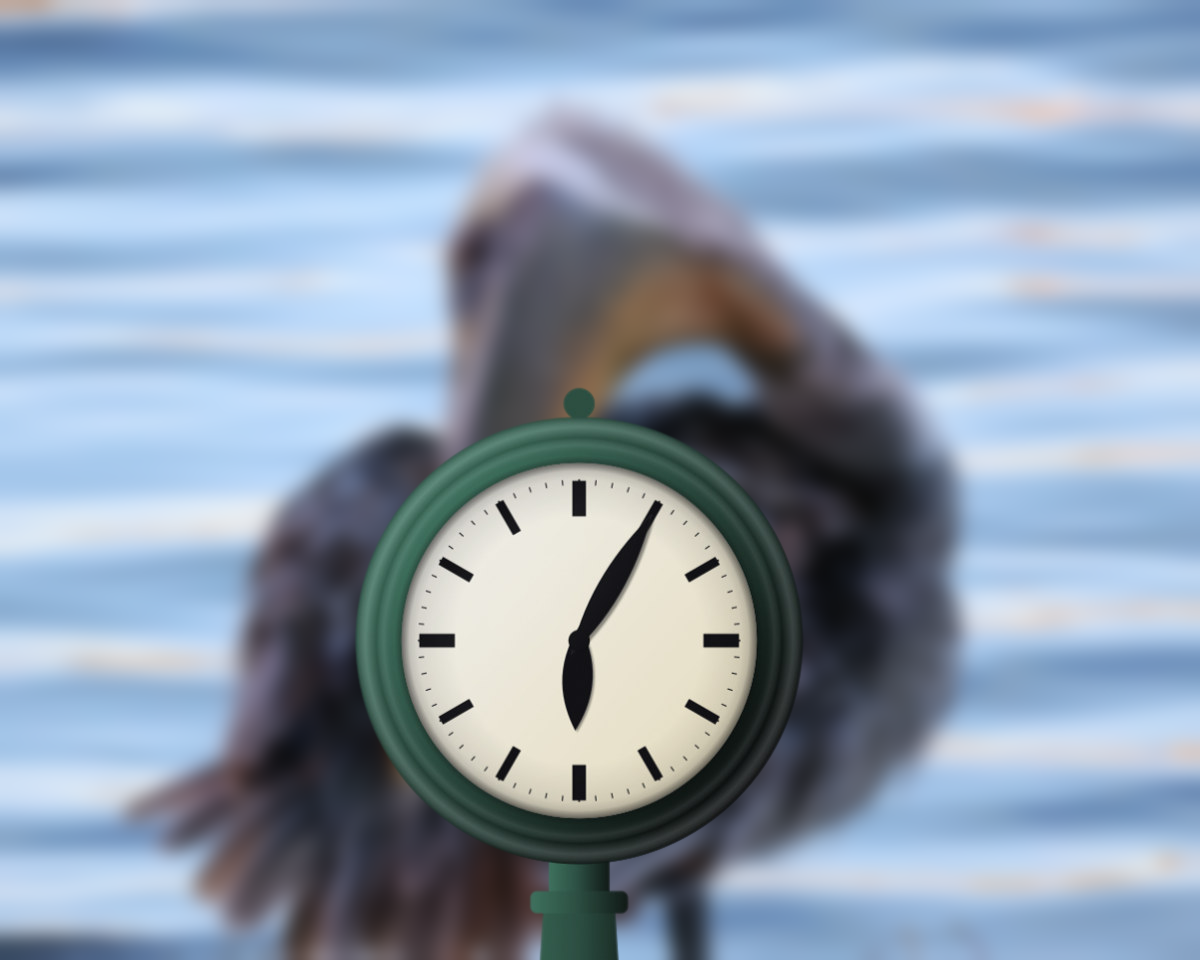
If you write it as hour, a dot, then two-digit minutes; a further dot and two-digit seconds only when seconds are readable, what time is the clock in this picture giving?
6.05
